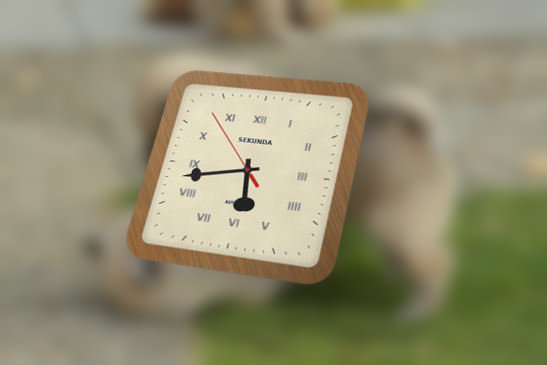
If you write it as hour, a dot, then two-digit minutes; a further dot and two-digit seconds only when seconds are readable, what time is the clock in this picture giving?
5.42.53
